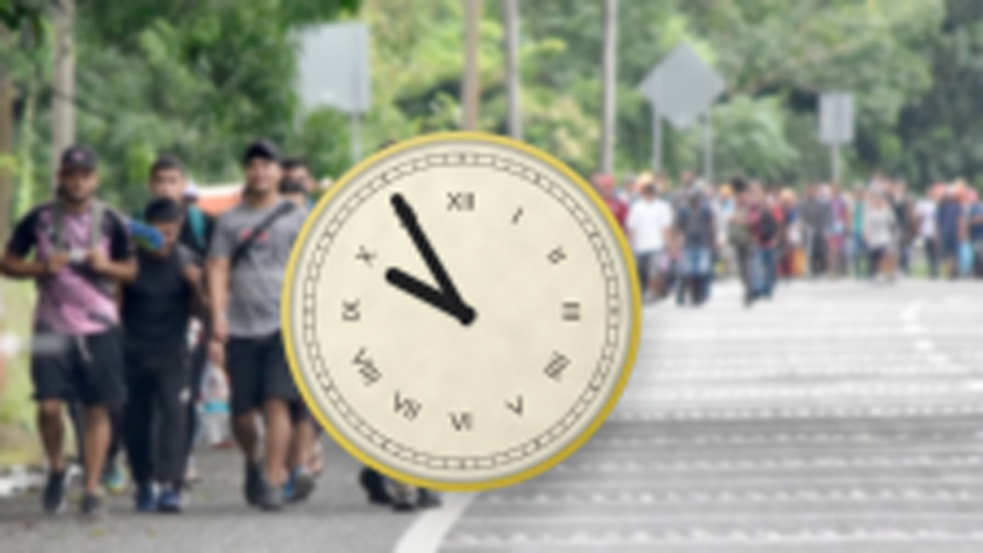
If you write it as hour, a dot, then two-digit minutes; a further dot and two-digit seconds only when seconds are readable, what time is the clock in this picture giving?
9.55
